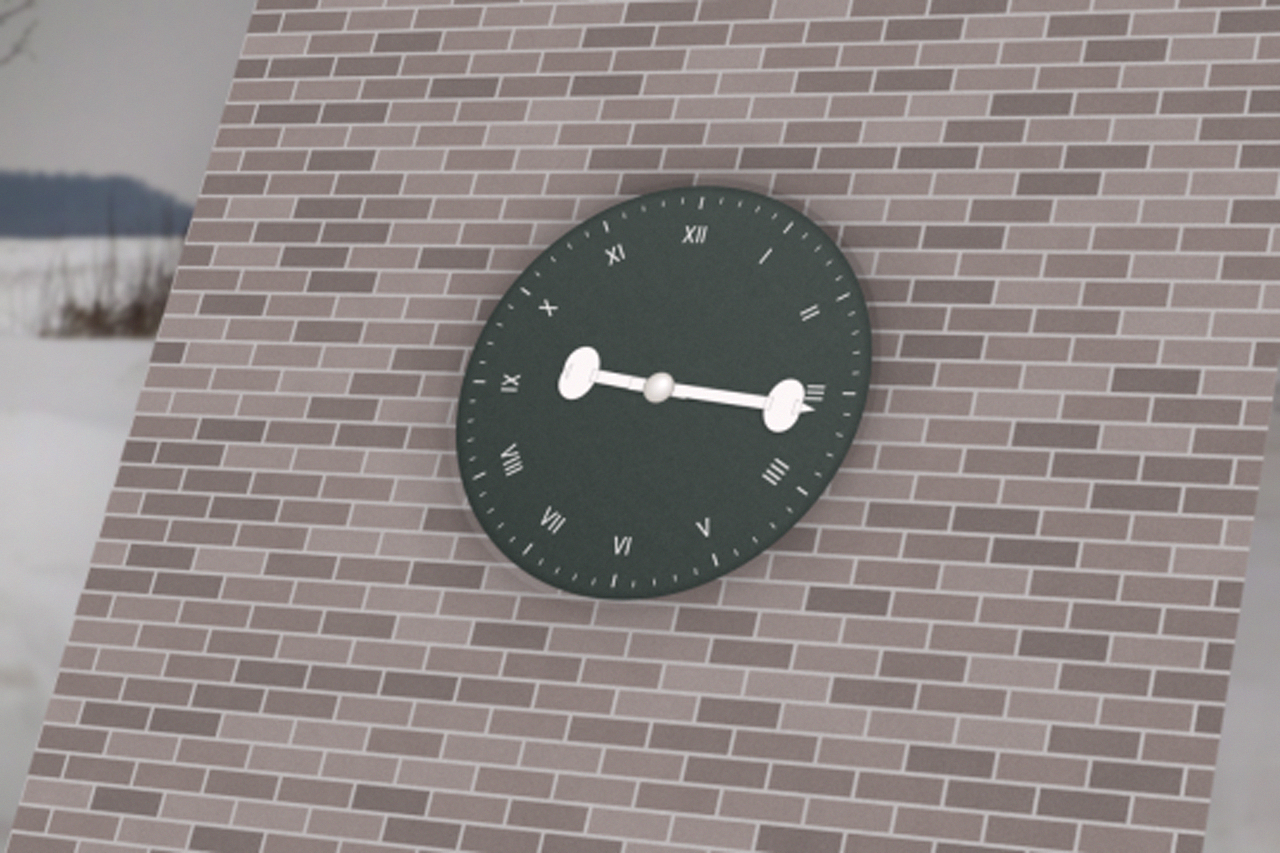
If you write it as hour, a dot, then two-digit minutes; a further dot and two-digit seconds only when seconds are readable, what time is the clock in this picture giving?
9.16
